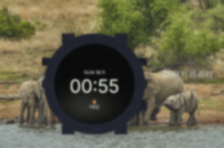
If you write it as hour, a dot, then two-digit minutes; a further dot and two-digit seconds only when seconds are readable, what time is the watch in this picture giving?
0.55
